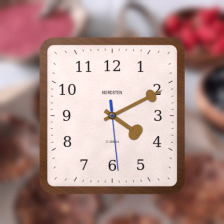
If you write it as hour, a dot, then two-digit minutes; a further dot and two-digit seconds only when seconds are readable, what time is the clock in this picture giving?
4.10.29
